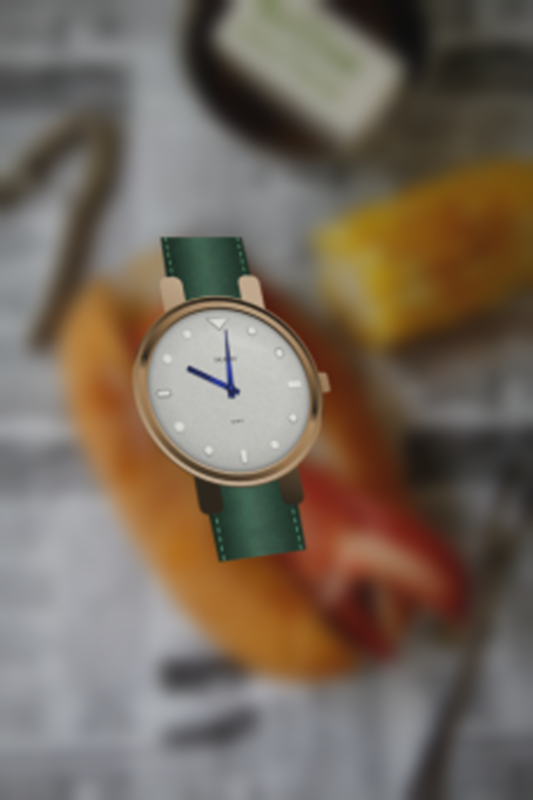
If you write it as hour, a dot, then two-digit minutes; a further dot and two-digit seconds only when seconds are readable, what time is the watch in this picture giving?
10.01
